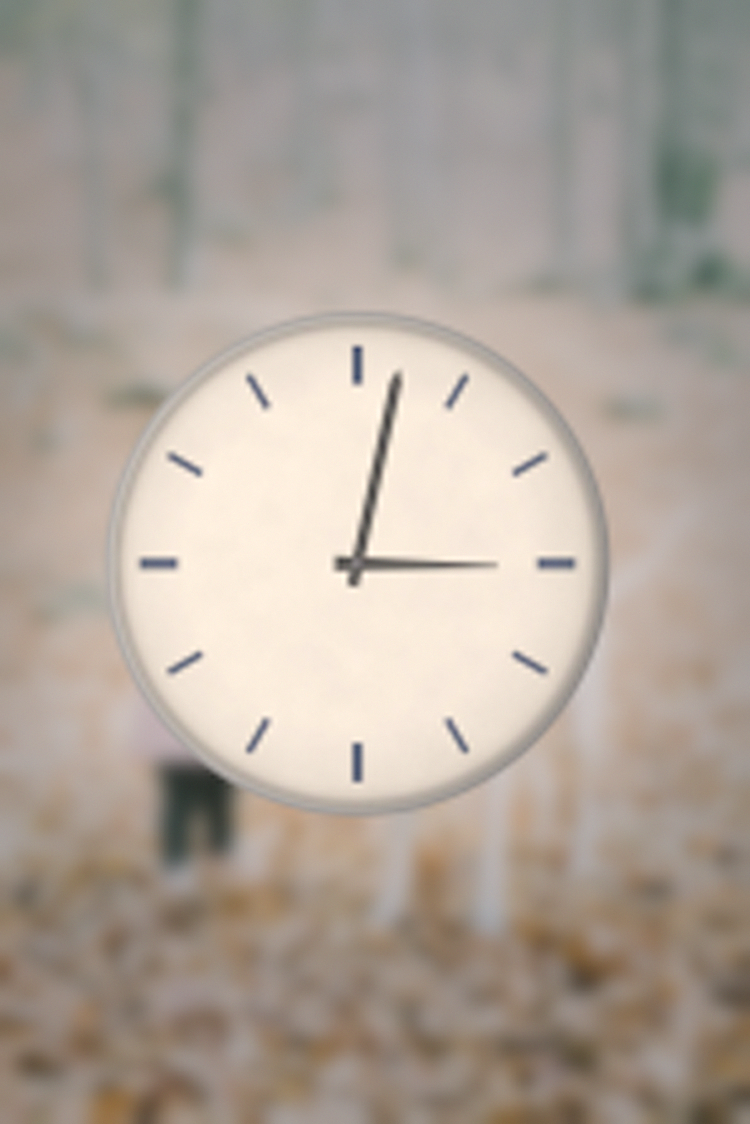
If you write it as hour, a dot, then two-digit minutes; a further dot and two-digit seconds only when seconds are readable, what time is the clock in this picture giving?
3.02
